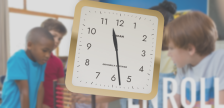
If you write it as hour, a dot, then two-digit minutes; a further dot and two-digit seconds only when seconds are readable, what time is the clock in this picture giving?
11.28
